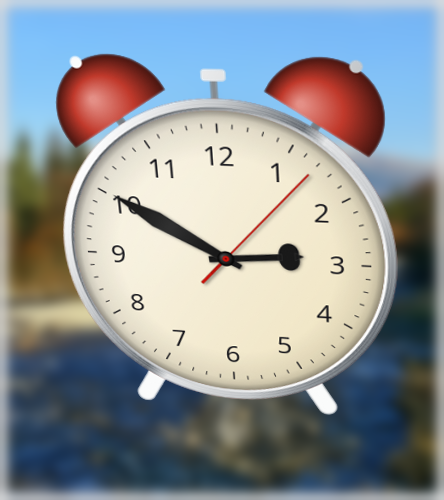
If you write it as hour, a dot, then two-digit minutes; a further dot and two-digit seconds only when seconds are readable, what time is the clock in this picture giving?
2.50.07
